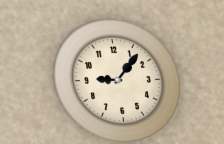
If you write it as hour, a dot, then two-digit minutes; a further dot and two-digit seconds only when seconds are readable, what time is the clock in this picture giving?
9.07
